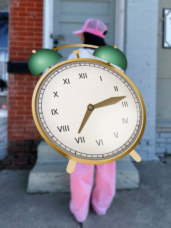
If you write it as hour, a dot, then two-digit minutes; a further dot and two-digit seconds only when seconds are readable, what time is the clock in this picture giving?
7.13
